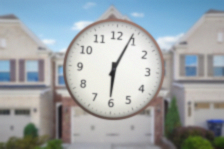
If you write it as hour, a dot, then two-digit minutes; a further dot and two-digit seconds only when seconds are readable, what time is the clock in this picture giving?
6.04
